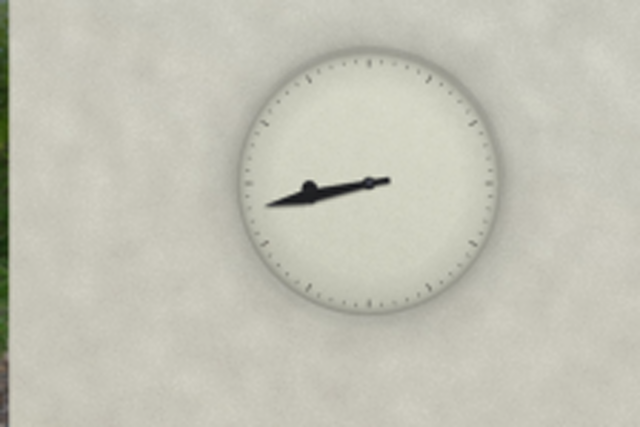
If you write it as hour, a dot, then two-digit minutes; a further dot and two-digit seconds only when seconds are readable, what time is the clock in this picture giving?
8.43
